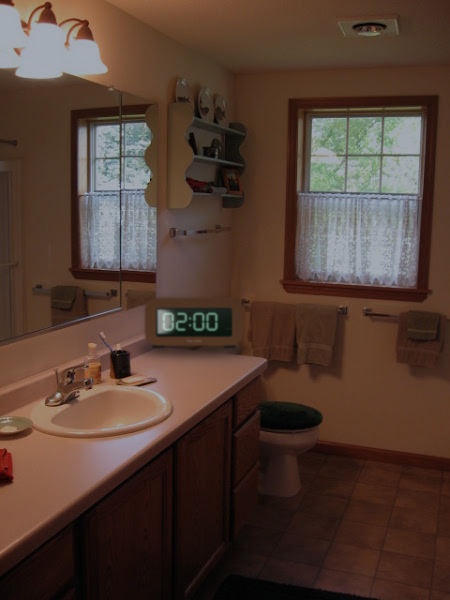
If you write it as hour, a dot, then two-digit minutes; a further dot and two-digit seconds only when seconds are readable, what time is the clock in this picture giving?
2.00
